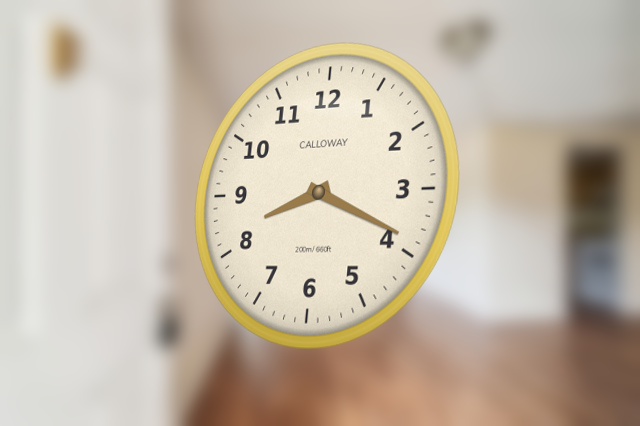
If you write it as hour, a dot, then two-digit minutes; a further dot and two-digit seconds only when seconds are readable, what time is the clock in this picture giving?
8.19
